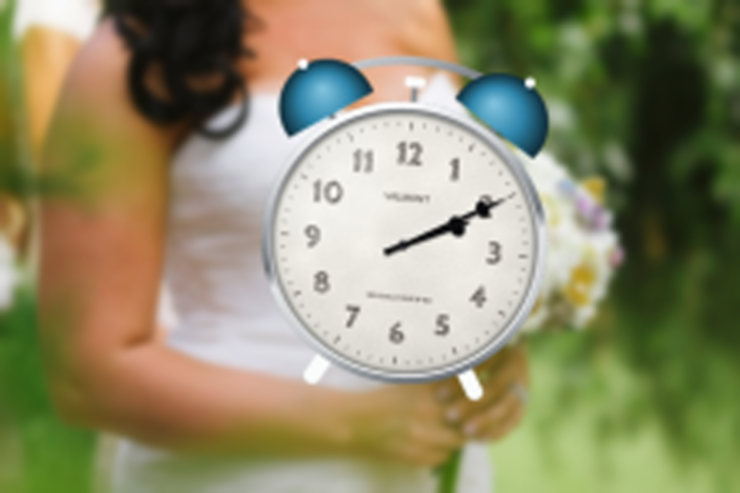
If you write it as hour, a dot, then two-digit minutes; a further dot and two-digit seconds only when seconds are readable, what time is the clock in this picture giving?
2.10
